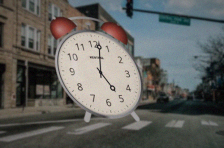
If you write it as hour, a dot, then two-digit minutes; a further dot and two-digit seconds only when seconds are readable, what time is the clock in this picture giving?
5.02
